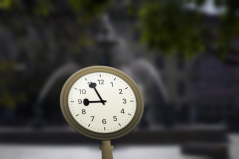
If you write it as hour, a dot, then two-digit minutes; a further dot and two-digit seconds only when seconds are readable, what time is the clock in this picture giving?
8.56
